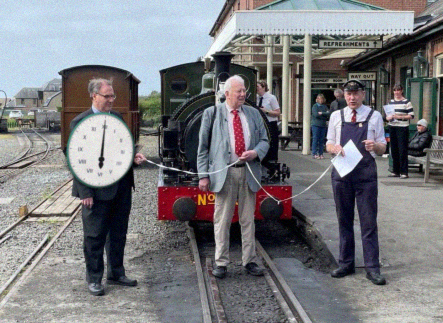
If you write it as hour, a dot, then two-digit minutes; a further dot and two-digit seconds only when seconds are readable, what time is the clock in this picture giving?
6.00
